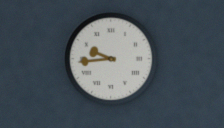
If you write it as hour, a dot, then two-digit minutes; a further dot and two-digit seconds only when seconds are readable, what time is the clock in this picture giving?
9.44
